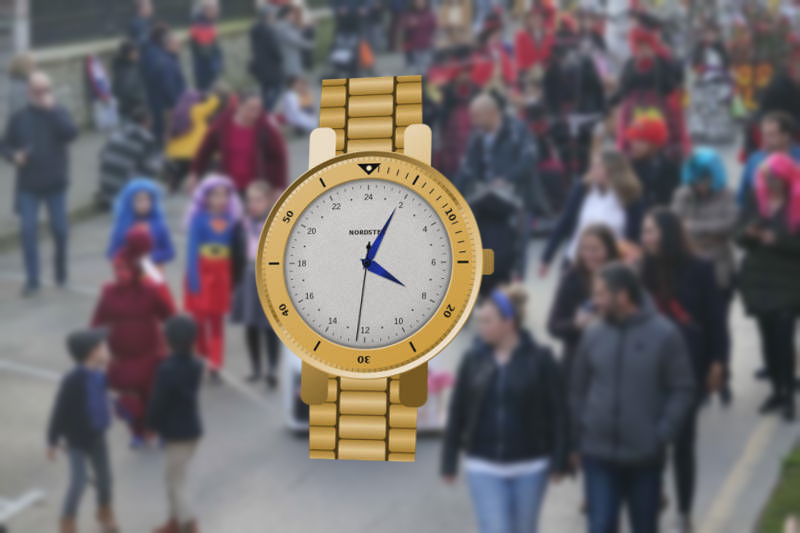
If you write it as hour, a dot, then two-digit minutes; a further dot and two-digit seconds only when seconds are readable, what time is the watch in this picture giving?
8.04.31
